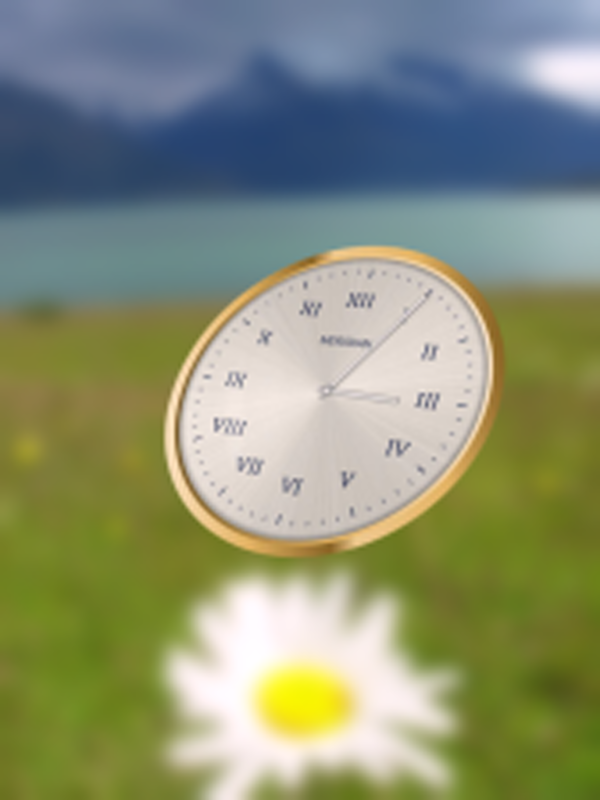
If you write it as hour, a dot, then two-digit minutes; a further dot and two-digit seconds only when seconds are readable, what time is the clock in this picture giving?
3.05
